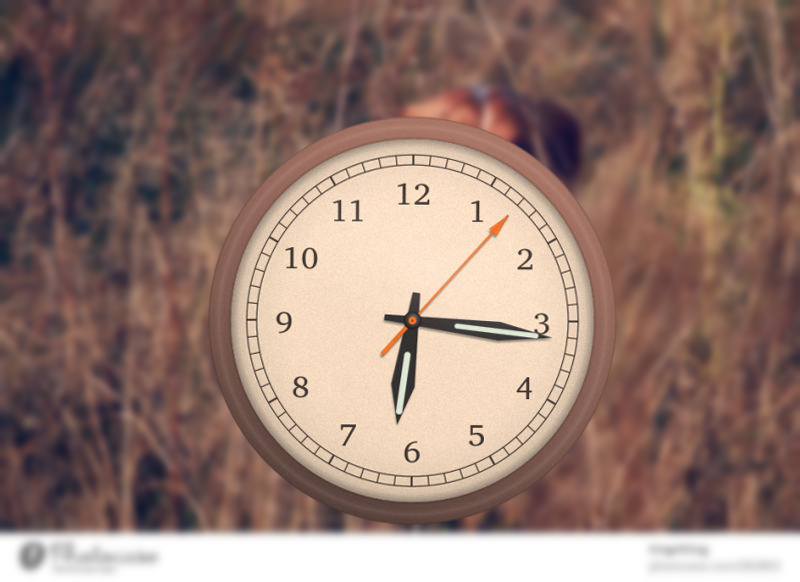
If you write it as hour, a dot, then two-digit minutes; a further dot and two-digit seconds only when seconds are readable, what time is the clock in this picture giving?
6.16.07
